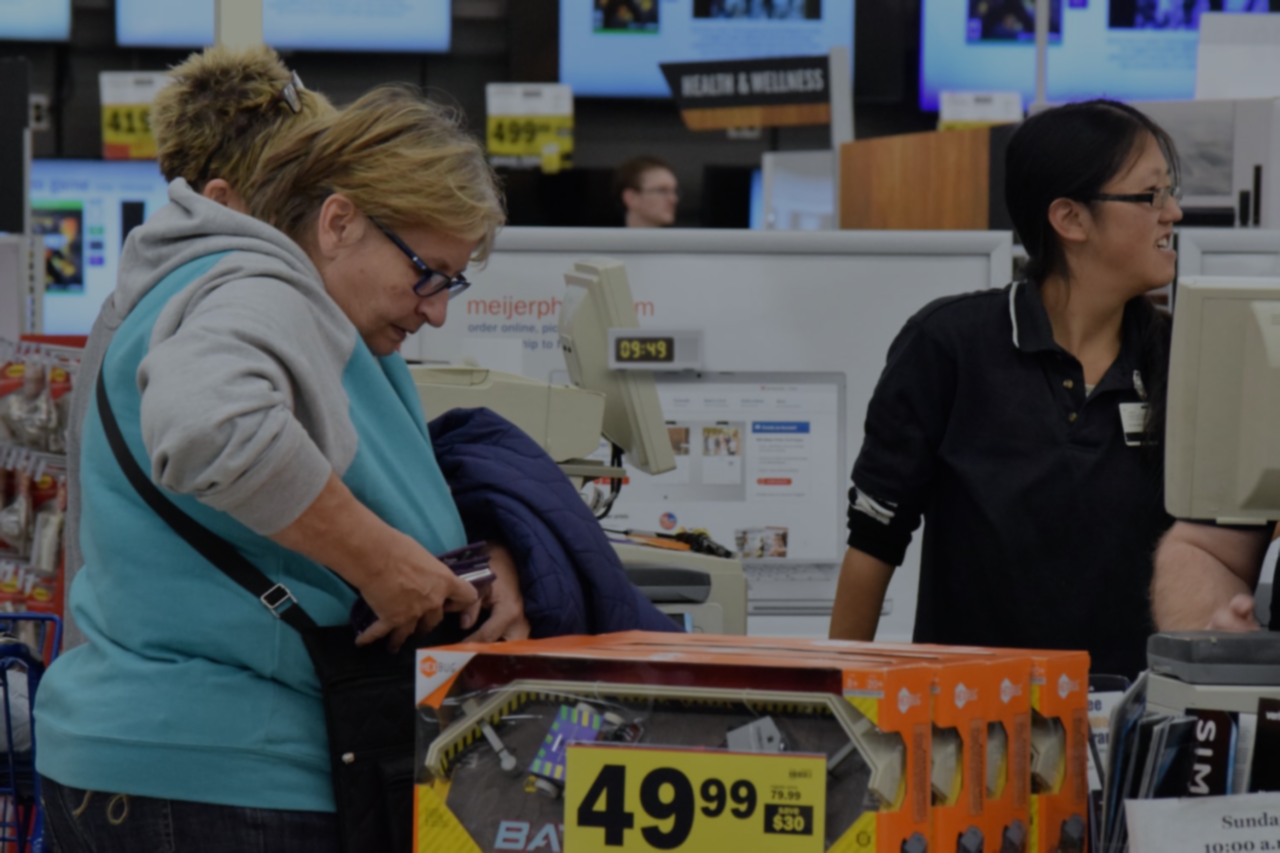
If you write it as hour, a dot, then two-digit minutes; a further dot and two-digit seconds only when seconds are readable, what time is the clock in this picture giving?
9.49
